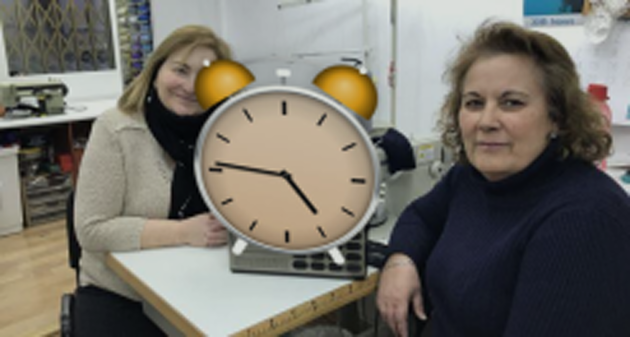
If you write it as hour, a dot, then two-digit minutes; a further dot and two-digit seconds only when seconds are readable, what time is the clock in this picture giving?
4.46
